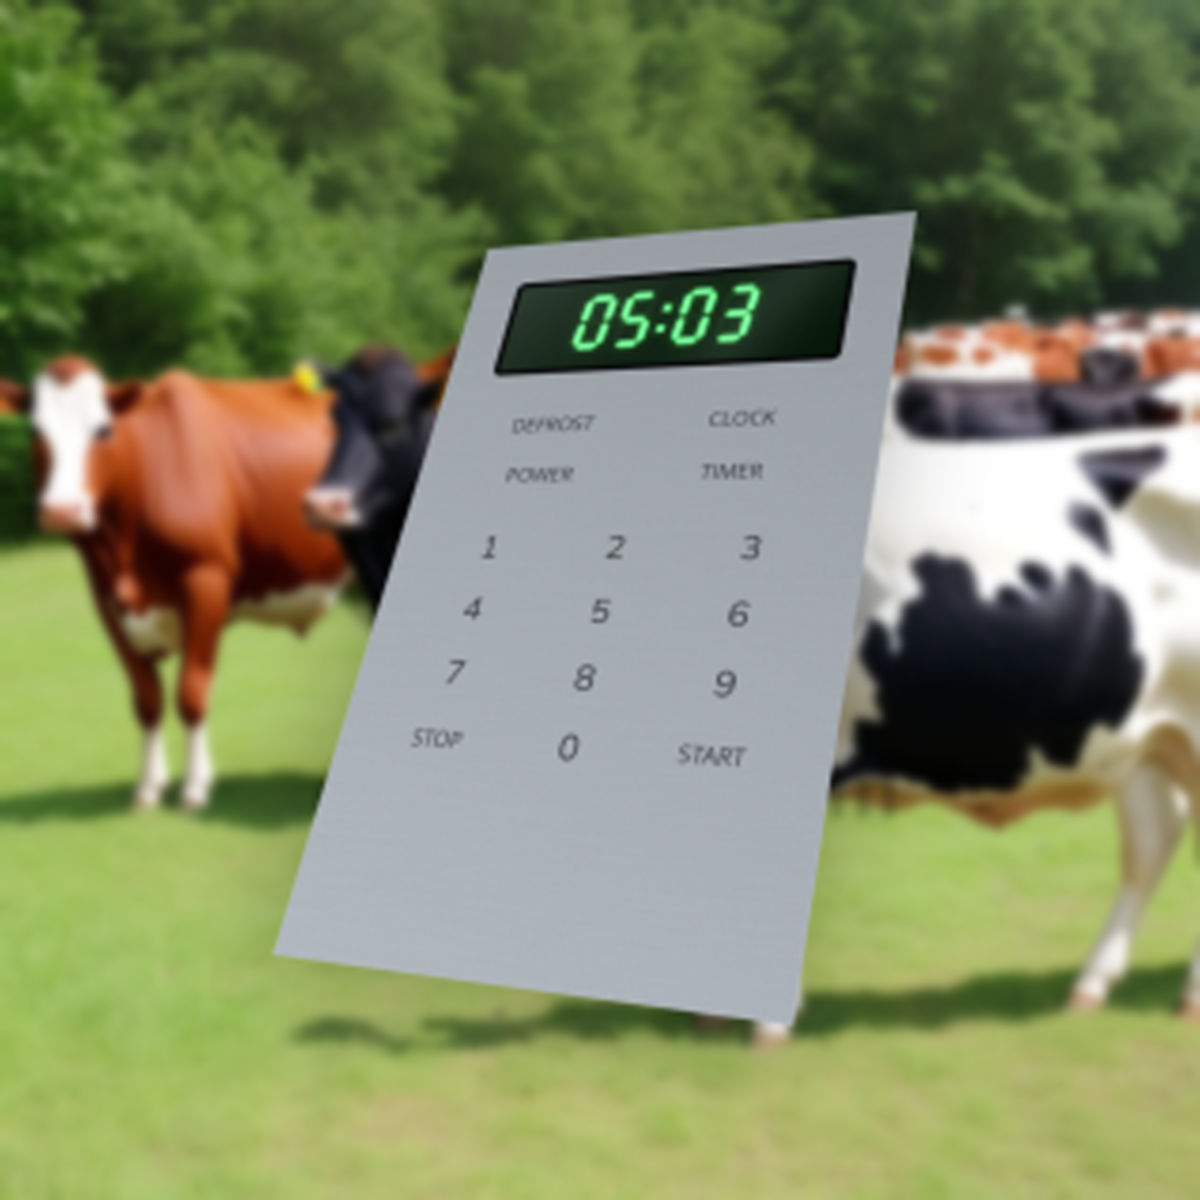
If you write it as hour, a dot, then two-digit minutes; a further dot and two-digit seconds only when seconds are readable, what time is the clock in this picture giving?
5.03
